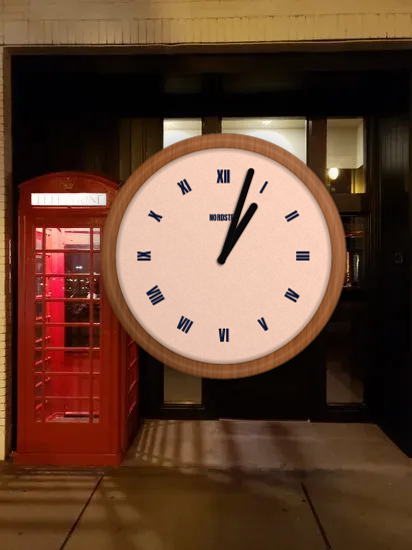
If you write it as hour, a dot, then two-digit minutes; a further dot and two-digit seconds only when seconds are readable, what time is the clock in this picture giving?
1.03
